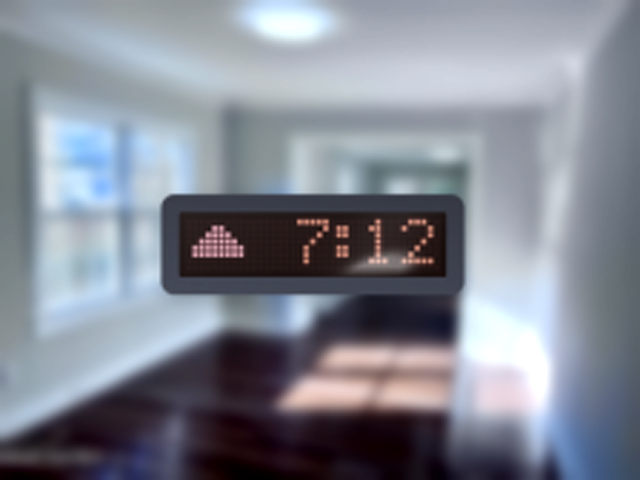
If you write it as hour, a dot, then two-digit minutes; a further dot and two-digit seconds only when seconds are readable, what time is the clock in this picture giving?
7.12
